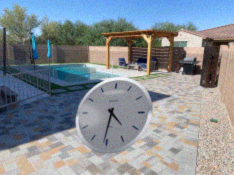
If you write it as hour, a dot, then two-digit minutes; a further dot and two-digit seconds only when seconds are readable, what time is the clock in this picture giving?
4.31
